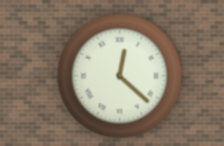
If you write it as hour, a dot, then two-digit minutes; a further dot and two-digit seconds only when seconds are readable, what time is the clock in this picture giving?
12.22
